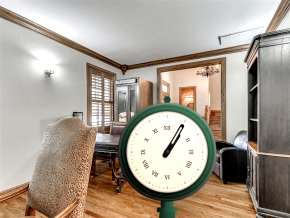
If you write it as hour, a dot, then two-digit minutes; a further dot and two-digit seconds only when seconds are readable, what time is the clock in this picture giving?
1.05
